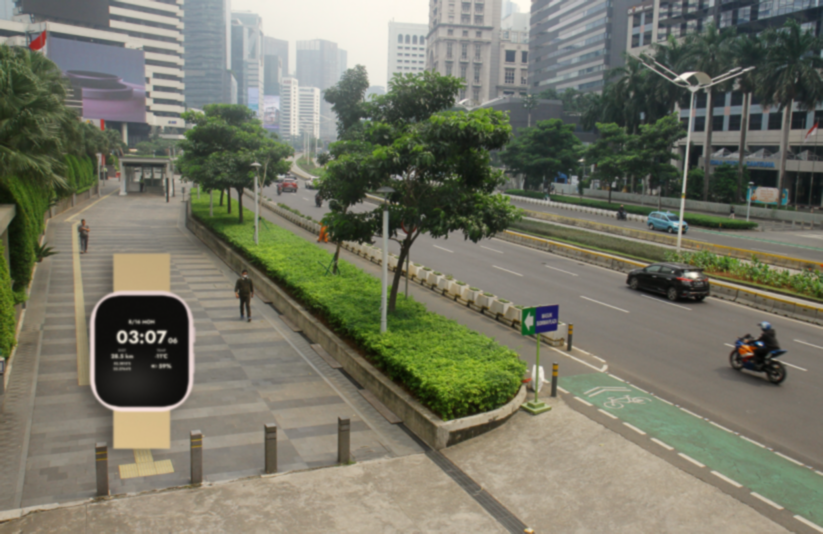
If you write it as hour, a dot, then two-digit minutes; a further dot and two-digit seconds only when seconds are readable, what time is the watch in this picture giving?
3.07
